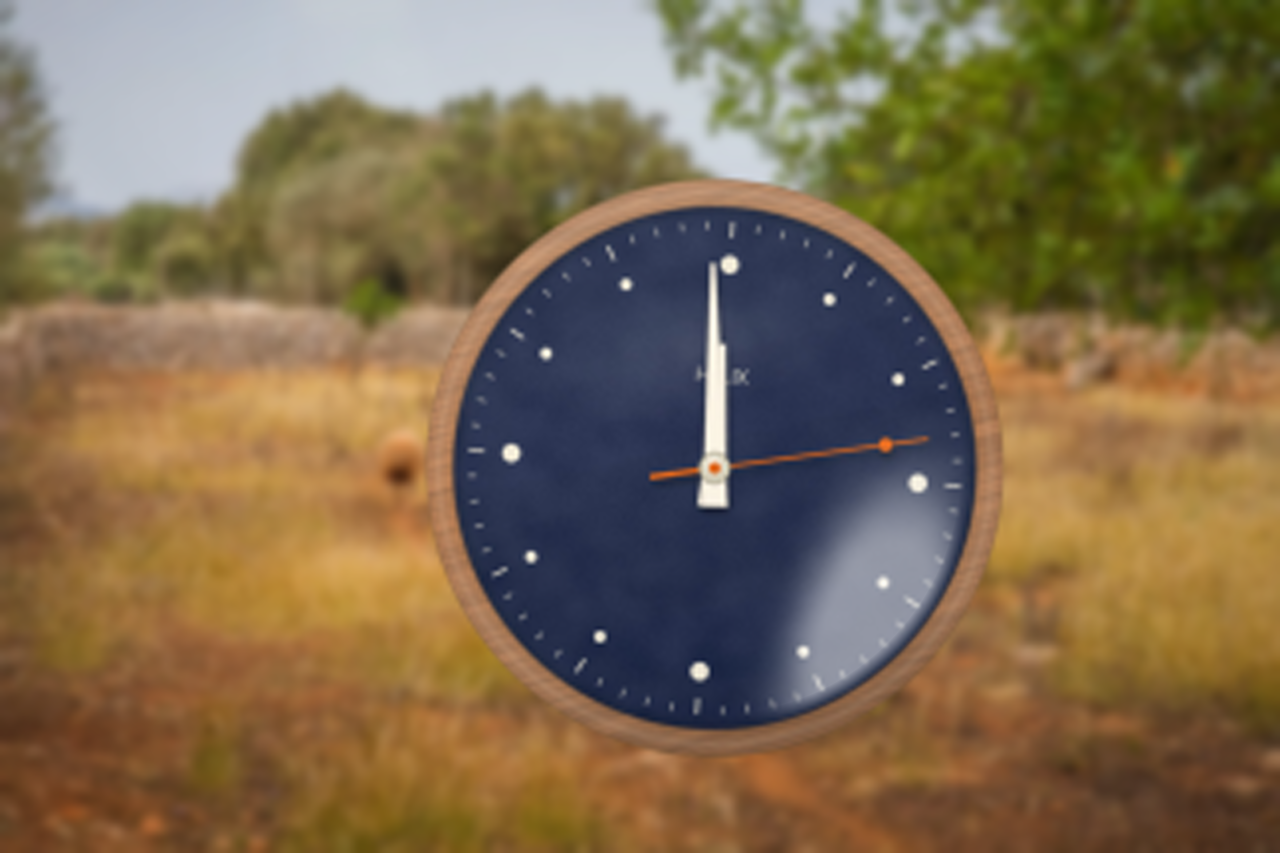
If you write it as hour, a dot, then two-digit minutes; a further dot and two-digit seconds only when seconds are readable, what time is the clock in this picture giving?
11.59.13
